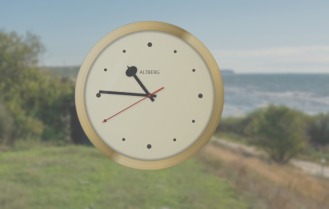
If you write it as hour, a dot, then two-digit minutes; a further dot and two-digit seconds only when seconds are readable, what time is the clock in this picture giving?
10.45.40
